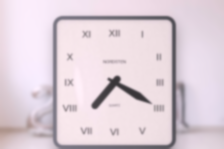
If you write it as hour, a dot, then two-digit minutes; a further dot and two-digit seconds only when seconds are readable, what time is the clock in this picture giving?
7.20
